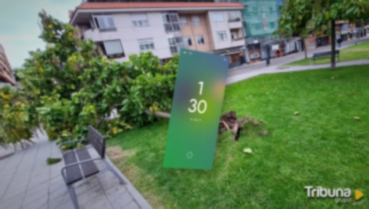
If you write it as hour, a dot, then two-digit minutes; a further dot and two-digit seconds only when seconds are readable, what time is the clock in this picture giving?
1.30
